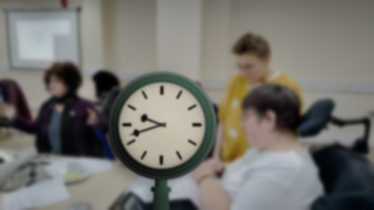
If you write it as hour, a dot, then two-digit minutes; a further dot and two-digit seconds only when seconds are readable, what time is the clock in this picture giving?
9.42
